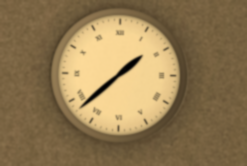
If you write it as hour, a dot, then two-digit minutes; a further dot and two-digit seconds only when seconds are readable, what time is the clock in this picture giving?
1.38
